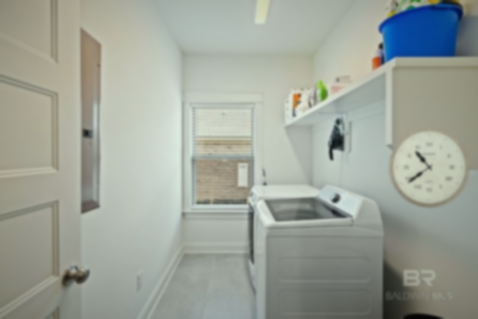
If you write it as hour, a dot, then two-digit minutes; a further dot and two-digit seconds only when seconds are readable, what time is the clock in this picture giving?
10.39
